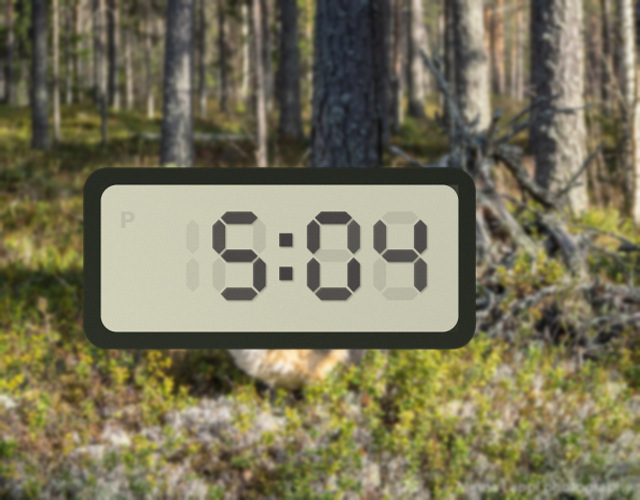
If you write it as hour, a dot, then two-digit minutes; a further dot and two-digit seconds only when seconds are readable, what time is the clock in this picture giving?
5.04
